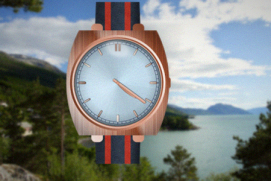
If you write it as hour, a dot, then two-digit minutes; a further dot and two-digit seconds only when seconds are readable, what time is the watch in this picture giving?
4.21
